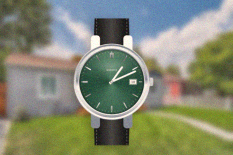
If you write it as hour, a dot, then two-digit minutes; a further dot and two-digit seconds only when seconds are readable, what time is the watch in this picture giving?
1.11
